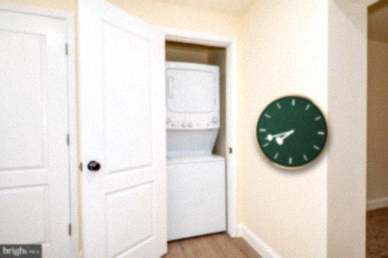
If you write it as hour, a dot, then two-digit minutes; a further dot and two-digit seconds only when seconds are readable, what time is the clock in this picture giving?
7.42
